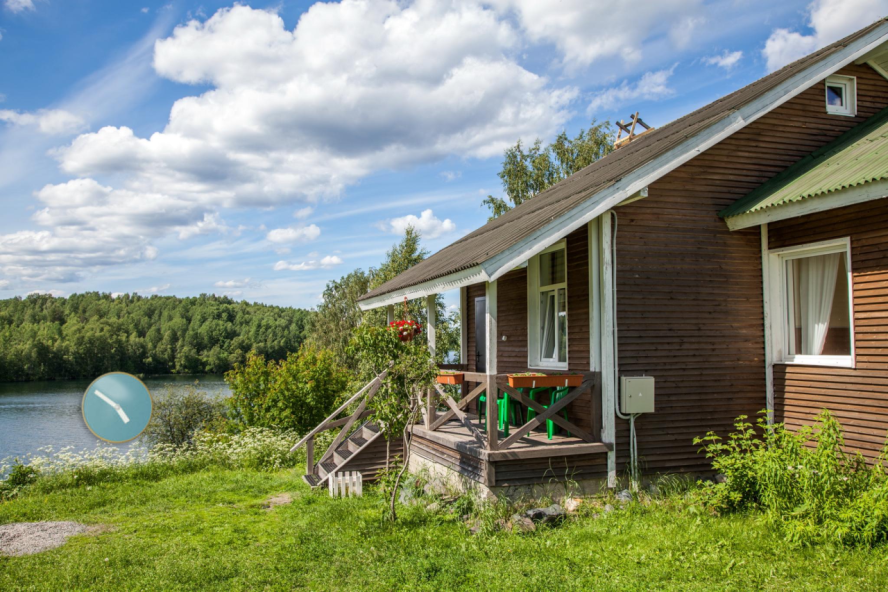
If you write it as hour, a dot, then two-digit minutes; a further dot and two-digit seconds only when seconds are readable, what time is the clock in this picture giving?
4.51
